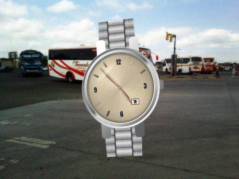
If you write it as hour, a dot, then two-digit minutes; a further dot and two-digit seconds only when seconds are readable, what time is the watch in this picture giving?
4.53
